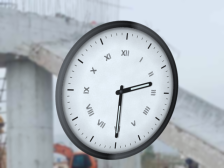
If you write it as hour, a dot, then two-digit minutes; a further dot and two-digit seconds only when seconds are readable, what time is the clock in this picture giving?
2.30
